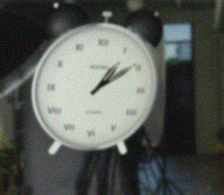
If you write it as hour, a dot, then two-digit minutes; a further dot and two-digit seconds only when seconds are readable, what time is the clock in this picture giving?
1.09
